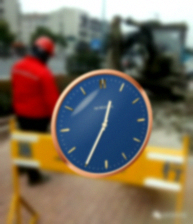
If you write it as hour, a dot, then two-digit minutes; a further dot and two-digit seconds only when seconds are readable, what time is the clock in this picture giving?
12.35
